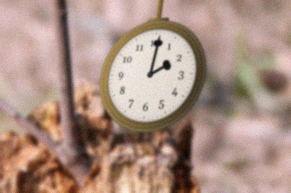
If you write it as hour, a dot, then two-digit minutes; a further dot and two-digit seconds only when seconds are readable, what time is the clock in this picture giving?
2.01
